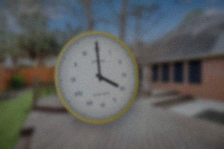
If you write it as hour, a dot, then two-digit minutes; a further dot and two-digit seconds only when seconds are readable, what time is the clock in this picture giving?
4.00
